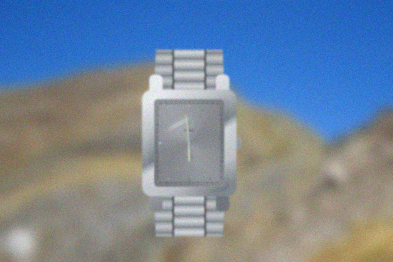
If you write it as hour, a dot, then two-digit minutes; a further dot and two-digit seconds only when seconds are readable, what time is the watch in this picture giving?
5.59
